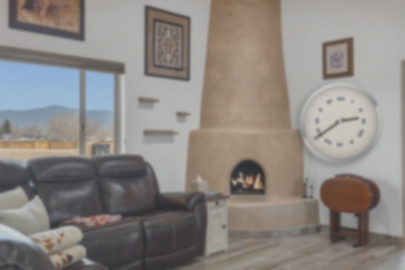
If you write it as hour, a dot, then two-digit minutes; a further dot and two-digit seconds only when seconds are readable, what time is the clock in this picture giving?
2.39
